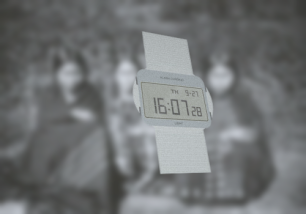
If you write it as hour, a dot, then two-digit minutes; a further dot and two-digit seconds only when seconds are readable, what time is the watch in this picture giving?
16.07.28
